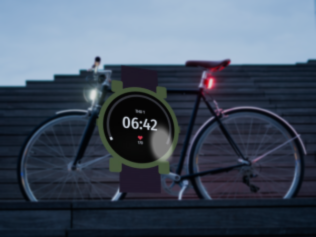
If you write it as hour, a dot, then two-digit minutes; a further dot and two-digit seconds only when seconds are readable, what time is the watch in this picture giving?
6.42
